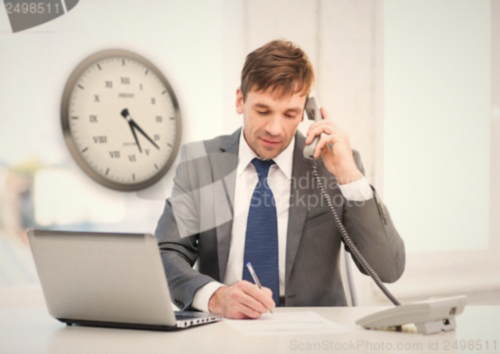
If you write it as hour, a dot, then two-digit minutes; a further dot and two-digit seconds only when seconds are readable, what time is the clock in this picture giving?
5.22
